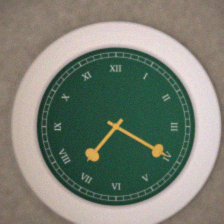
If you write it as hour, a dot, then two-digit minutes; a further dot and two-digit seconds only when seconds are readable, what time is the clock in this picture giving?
7.20
